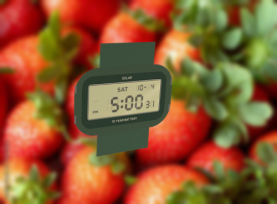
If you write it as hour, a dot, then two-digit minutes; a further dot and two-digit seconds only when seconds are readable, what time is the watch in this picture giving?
5.00.31
